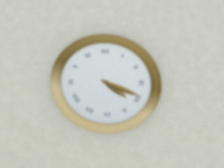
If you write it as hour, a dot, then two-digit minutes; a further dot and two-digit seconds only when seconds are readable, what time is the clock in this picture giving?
4.19
